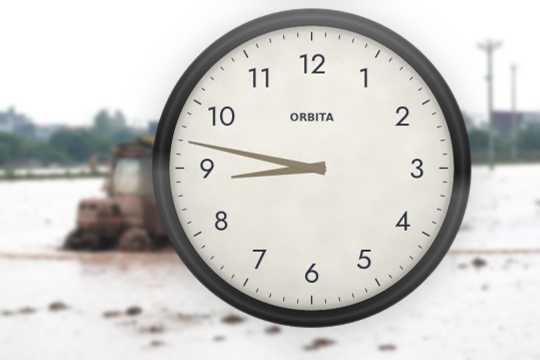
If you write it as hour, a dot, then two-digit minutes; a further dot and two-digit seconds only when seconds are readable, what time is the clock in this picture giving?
8.47
